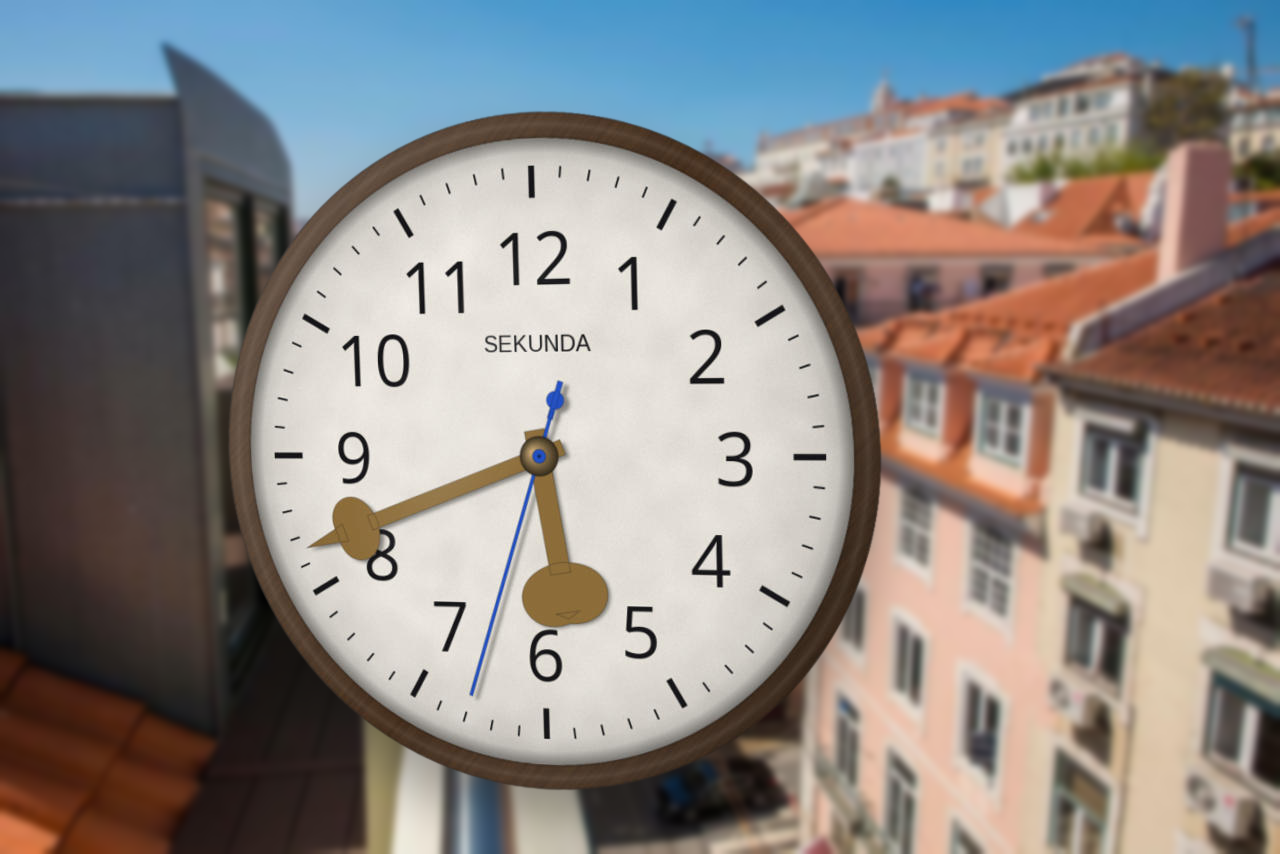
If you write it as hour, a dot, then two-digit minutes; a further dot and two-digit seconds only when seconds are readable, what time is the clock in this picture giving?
5.41.33
